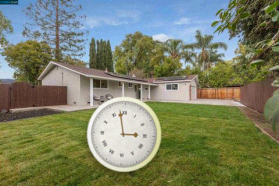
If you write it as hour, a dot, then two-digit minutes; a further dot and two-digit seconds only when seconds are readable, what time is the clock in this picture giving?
2.58
